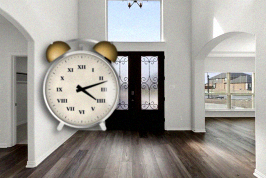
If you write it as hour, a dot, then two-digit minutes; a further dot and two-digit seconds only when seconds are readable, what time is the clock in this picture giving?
4.12
